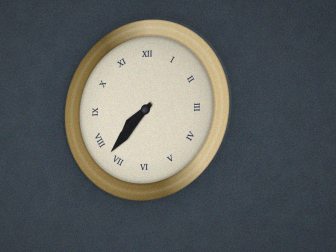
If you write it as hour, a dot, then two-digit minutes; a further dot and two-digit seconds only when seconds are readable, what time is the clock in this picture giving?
7.37
